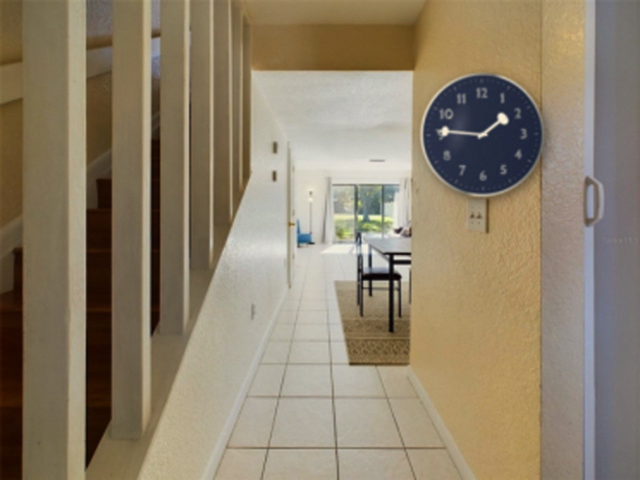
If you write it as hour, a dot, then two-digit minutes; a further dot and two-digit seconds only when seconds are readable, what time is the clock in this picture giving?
1.46
